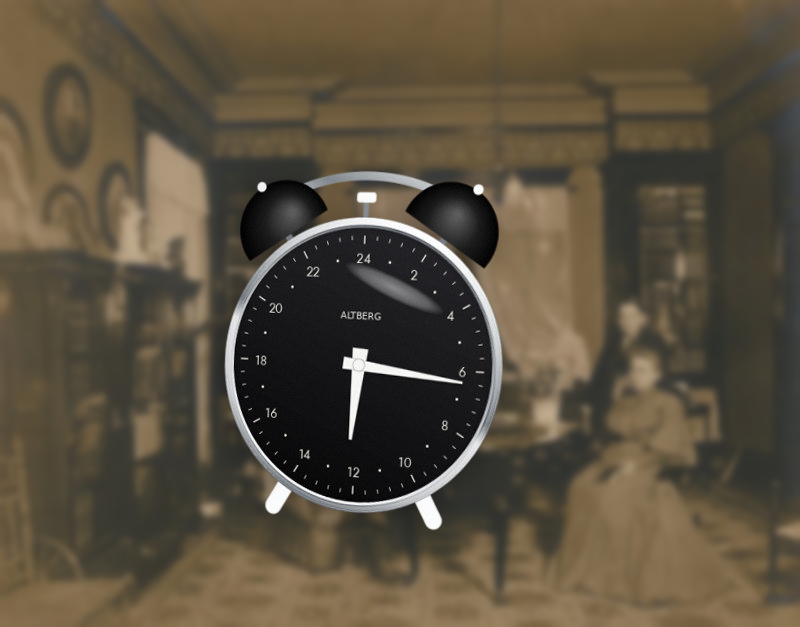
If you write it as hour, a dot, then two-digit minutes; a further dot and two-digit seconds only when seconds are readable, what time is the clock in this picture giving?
12.16
